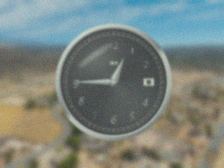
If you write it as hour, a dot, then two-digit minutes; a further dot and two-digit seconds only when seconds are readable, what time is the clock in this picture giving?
12.45
